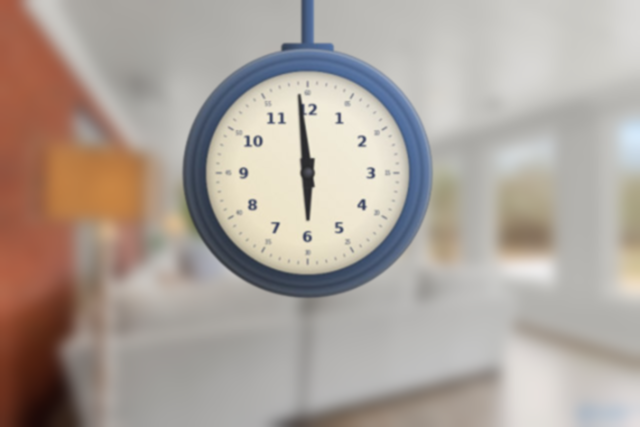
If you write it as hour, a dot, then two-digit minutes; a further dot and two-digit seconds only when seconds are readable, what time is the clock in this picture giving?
5.59
